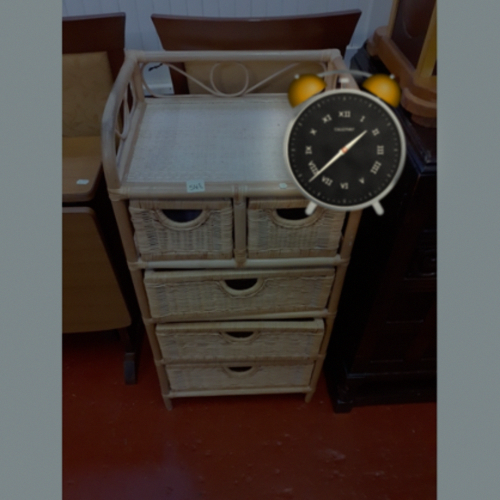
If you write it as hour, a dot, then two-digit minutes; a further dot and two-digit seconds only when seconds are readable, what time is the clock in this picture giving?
1.38
